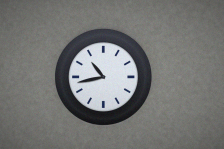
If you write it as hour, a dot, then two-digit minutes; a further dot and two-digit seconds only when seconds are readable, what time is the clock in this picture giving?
10.43
